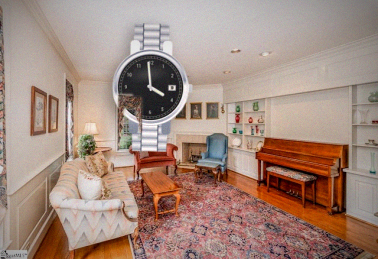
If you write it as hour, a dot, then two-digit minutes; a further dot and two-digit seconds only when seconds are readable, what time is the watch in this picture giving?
3.59
